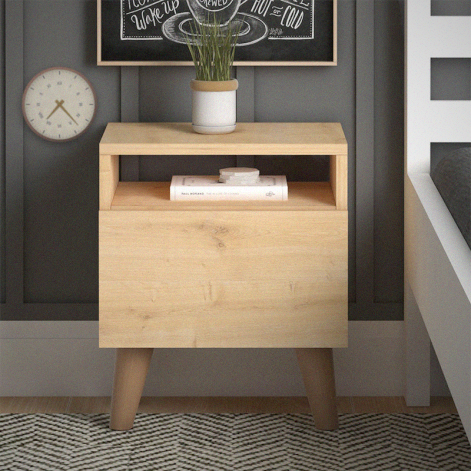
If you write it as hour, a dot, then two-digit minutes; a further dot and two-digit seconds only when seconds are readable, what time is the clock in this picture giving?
7.23
